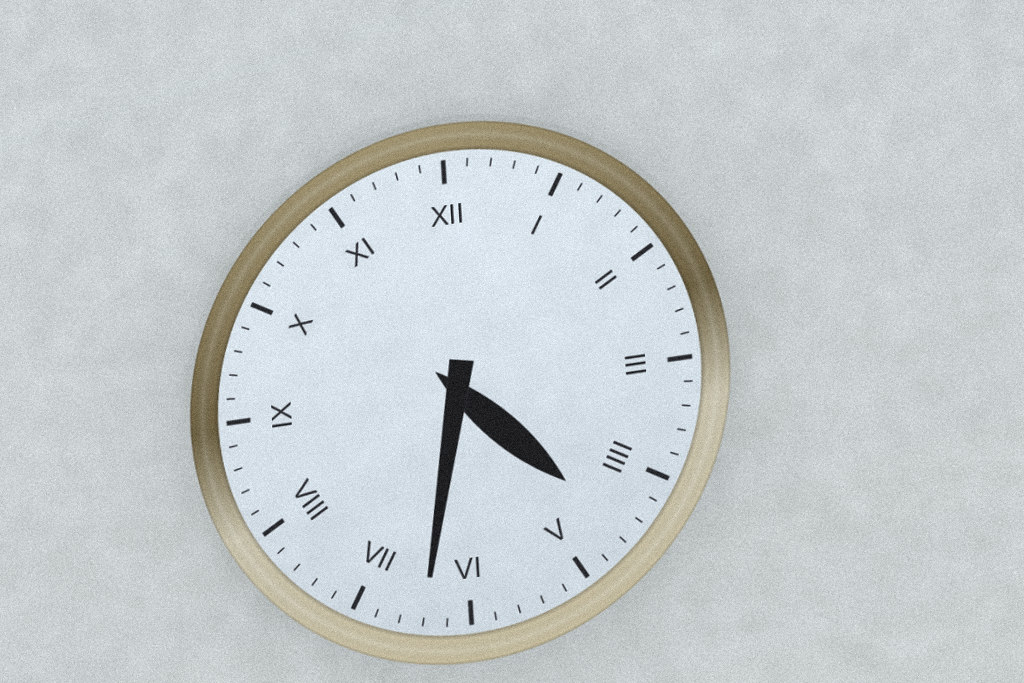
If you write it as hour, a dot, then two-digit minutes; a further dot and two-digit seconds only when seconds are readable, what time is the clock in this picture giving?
4.32
